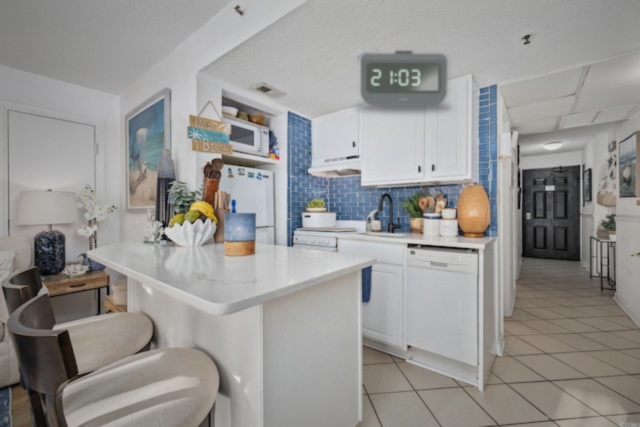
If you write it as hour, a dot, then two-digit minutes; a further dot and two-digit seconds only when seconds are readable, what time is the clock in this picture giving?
21.03
